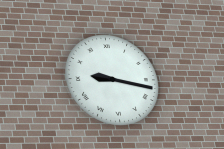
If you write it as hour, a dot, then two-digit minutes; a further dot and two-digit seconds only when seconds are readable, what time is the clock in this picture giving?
9.17
